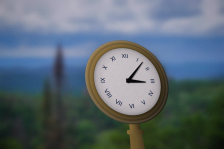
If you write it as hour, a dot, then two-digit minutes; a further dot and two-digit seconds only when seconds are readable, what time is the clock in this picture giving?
3.07
